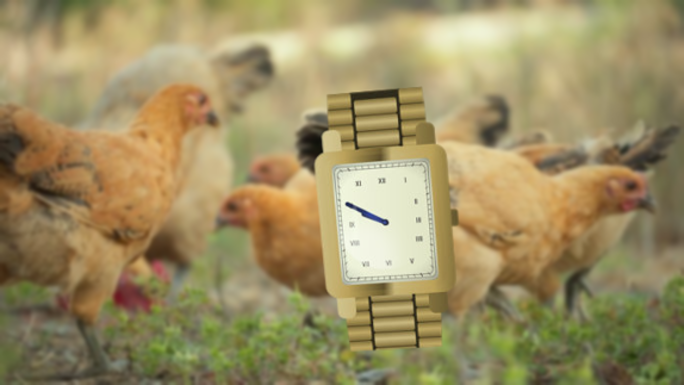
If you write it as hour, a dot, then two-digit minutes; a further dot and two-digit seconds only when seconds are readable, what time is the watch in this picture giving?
9.50
